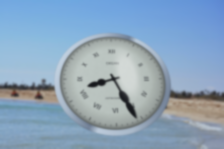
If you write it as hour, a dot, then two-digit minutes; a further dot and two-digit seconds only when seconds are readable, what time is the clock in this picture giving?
8.26
